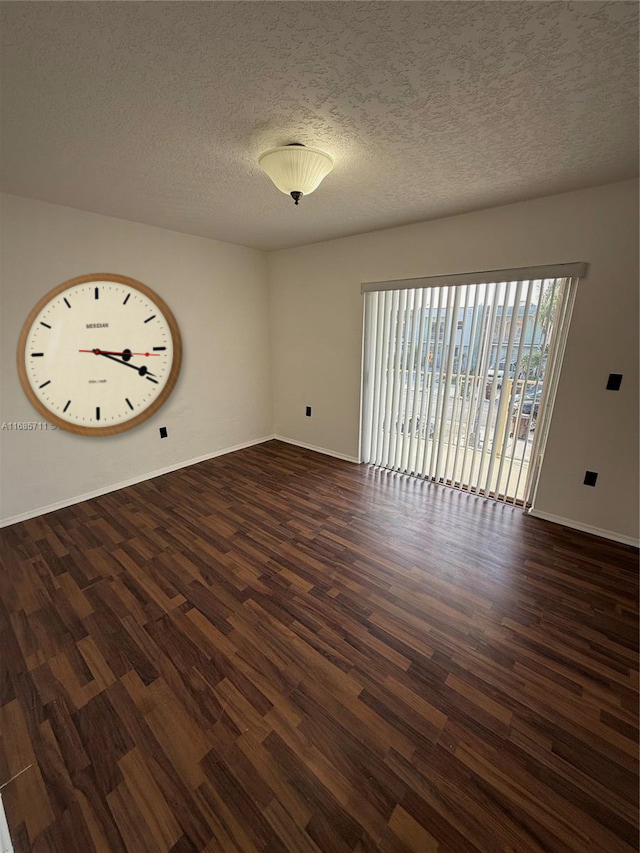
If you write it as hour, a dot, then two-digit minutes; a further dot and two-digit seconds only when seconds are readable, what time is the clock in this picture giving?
3.19.16
